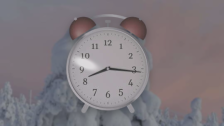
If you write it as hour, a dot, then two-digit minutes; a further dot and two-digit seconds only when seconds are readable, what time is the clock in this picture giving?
8.16
